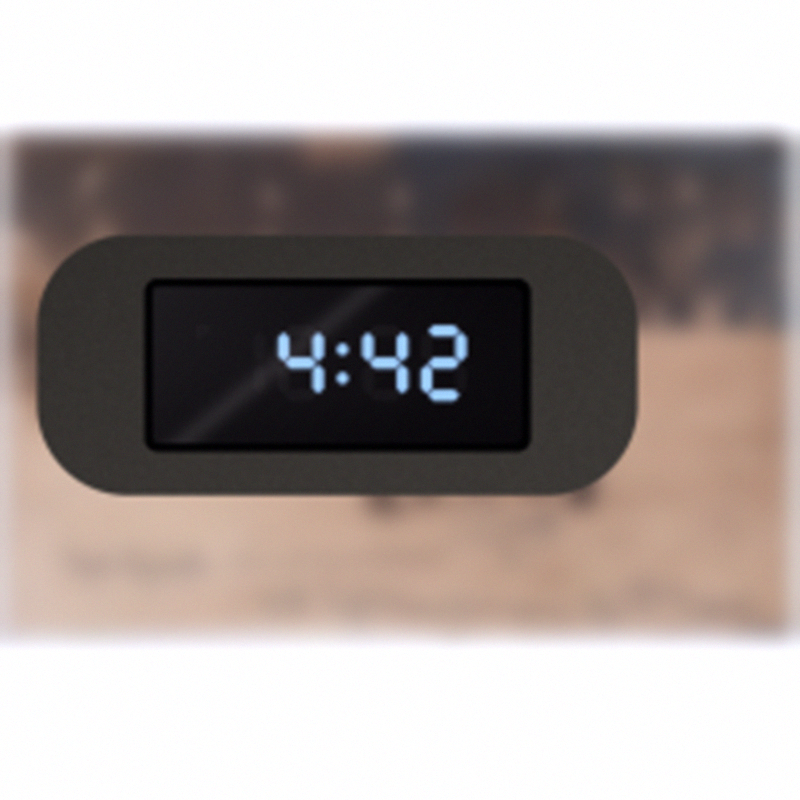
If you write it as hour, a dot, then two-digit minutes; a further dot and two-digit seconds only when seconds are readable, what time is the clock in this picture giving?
4.42
